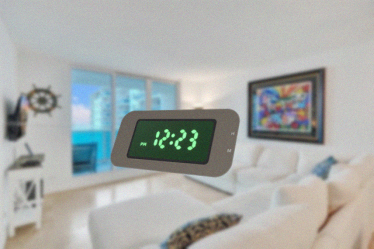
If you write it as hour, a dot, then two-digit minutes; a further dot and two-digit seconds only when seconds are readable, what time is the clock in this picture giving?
12.23
